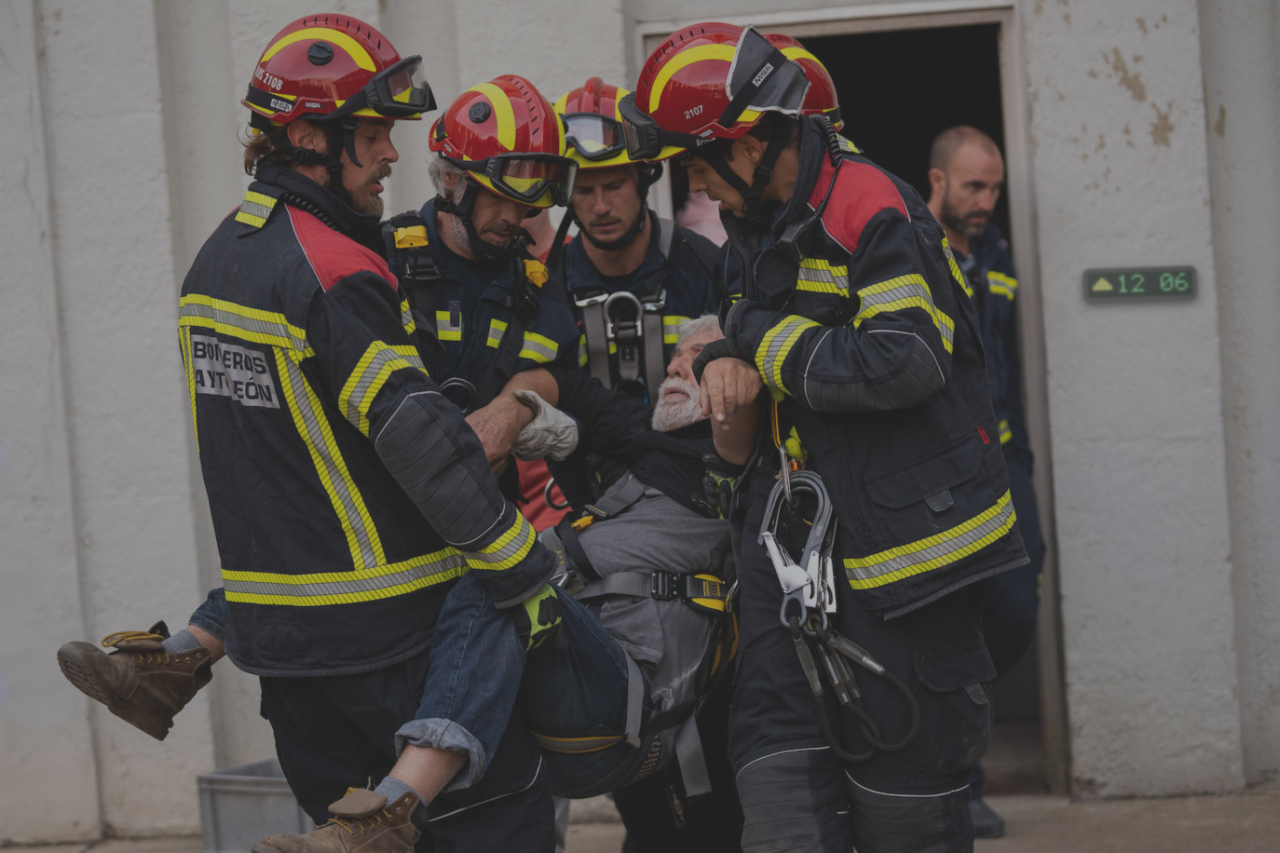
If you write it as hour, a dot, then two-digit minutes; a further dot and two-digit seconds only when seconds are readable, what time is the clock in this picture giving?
12.06
